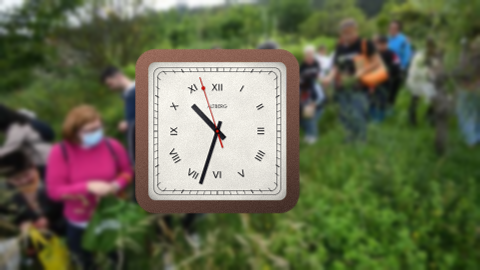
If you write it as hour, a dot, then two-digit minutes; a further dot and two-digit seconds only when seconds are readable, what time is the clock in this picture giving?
10.32.57
